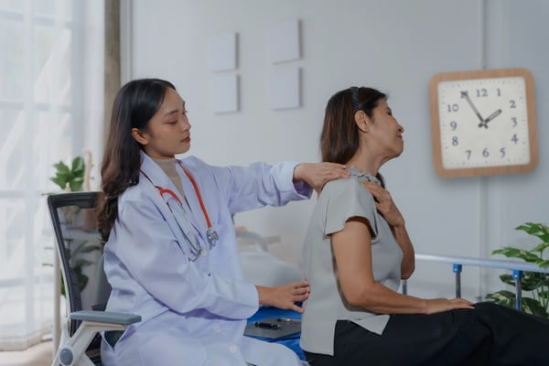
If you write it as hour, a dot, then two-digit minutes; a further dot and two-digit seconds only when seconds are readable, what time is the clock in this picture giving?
1.55
